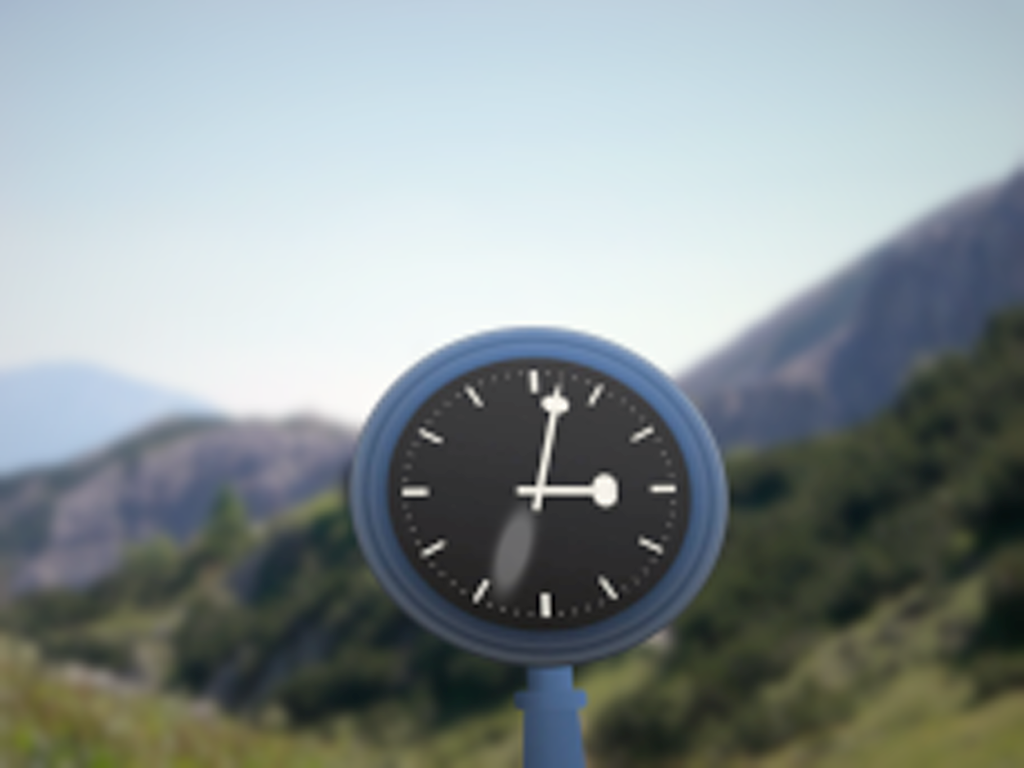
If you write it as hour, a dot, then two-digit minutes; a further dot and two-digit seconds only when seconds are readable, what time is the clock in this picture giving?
3.02
